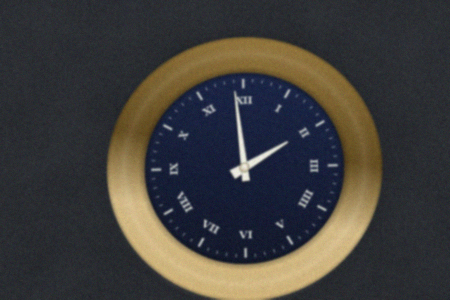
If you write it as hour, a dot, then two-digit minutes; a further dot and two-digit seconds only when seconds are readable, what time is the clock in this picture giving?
1.59
